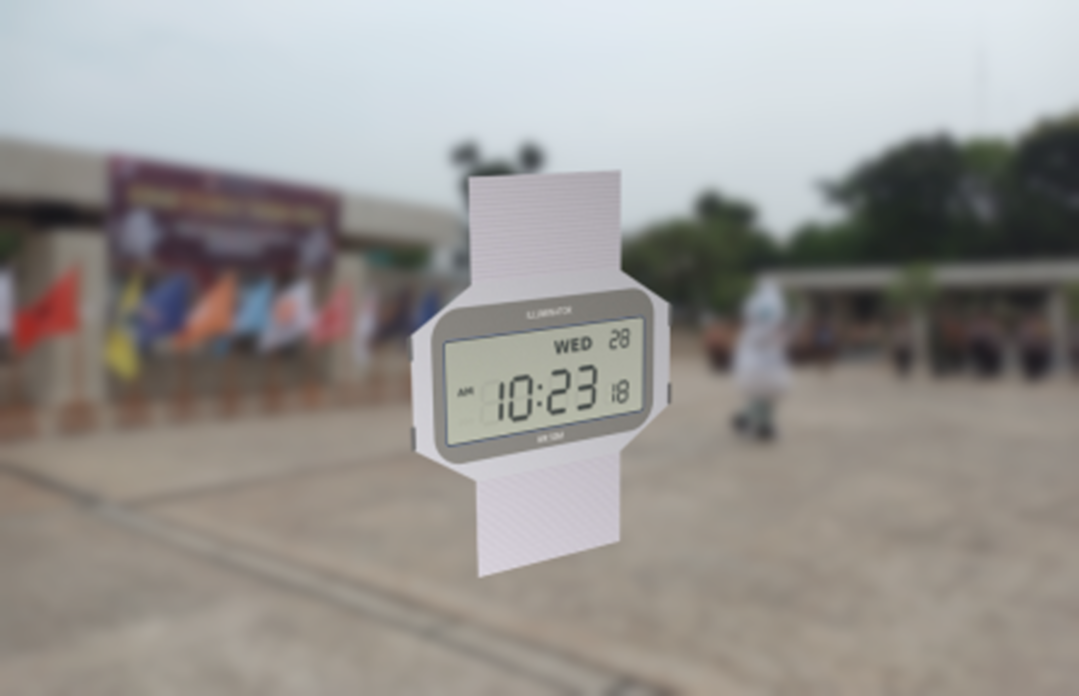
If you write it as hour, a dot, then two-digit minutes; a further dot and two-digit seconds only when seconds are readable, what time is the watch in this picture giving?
10.23.18
